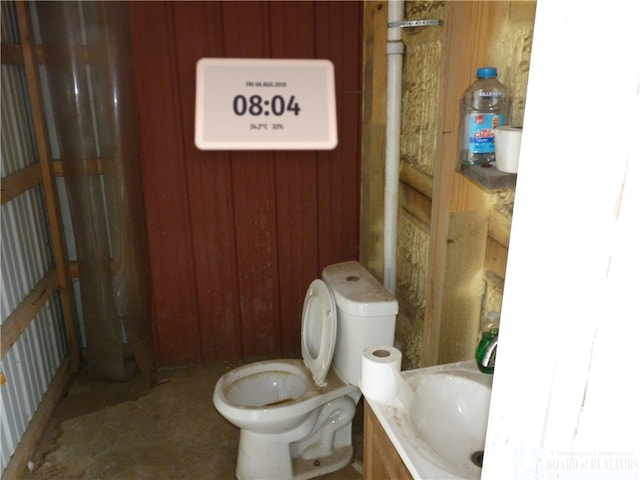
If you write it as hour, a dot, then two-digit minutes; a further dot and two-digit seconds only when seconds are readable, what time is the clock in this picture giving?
8.04
